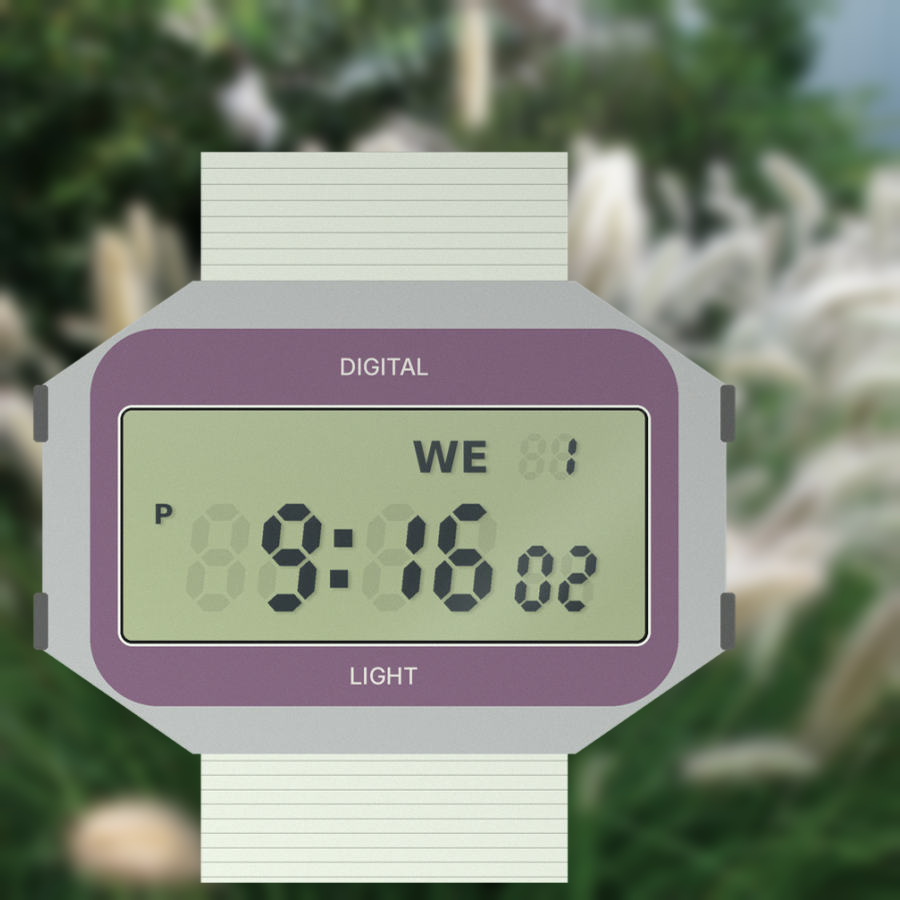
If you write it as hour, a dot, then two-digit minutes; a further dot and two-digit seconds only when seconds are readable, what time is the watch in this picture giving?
9.16.02
